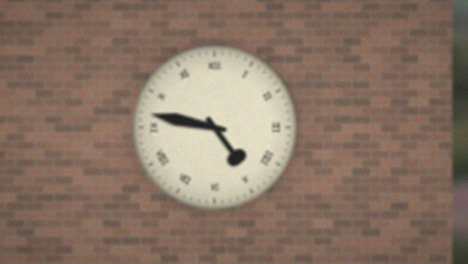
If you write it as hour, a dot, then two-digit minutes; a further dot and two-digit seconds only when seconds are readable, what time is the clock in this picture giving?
4.47
